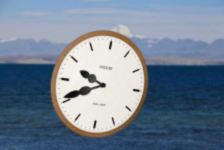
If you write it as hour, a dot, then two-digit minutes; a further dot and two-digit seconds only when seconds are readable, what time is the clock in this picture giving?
9.41
